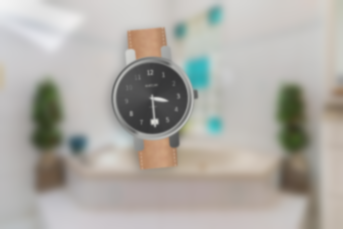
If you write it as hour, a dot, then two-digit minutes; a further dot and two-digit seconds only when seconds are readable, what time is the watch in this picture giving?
3.30
